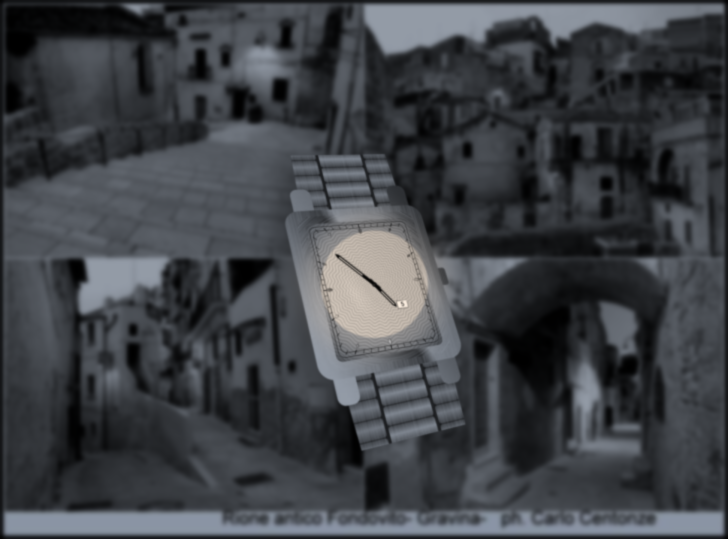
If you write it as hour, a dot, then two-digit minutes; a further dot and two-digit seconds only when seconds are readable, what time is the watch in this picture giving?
4.53
